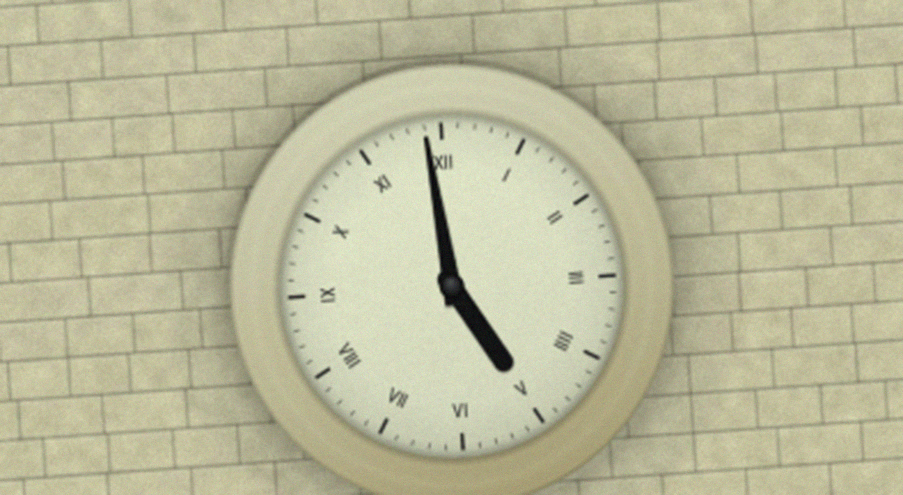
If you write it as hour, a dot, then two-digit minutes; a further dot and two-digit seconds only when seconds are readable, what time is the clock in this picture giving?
4.59
